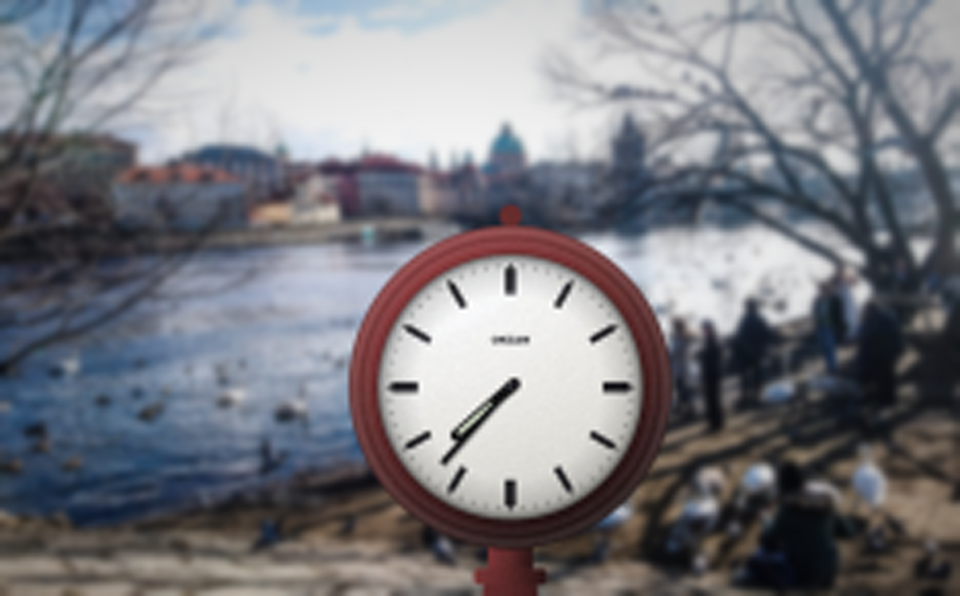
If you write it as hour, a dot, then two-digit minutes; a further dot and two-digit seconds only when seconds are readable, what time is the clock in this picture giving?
7.37
